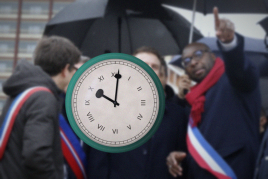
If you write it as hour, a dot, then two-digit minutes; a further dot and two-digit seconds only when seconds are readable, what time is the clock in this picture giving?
10.01
